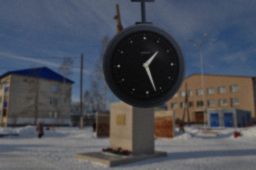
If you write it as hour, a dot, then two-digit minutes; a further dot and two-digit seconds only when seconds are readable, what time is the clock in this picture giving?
1.27
